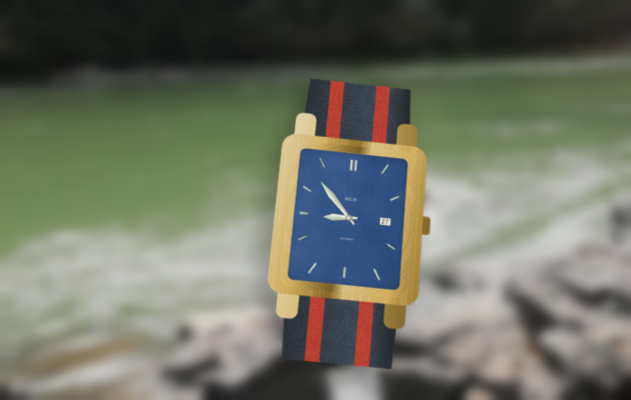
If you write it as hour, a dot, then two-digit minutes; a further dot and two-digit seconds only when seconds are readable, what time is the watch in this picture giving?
8.53
